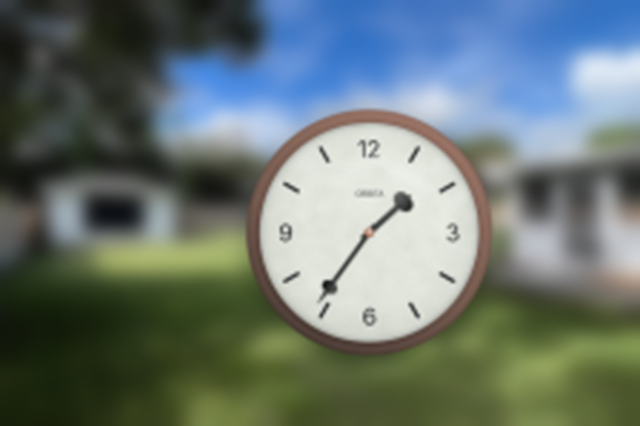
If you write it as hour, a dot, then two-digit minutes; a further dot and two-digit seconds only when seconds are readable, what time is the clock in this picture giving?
1.36
